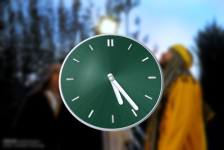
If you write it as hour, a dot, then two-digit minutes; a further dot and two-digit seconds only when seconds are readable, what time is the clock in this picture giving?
5.24
